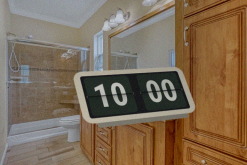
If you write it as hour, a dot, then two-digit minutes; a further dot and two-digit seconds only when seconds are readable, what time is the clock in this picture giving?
10.00
